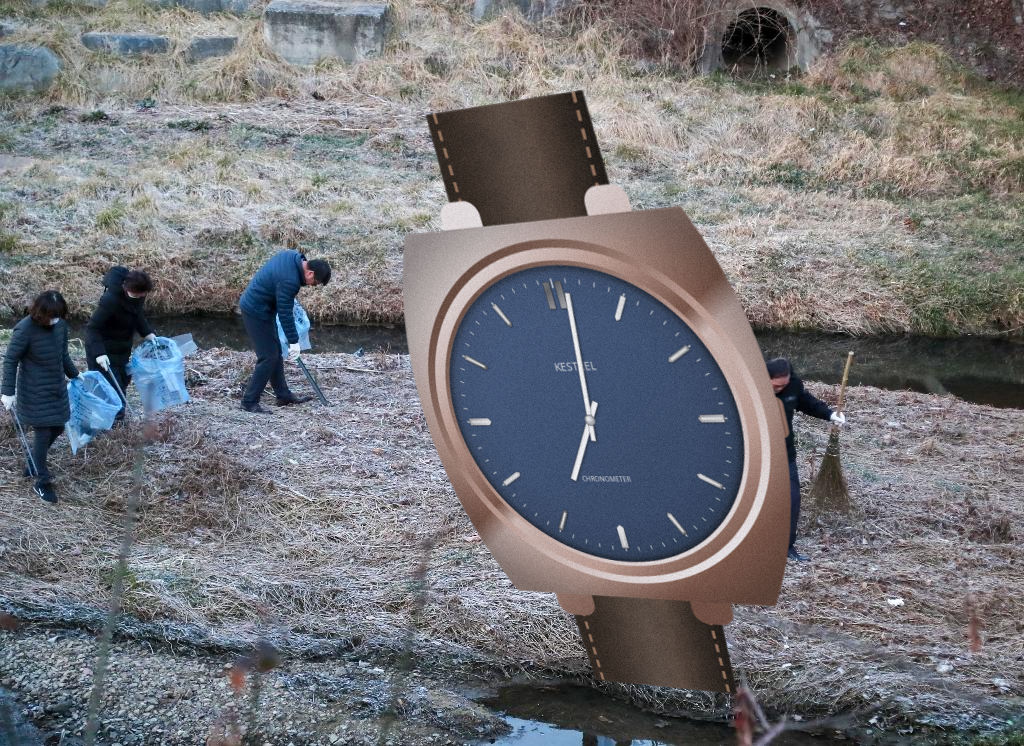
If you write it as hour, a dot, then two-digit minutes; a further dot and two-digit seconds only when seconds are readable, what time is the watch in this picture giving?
7.01
